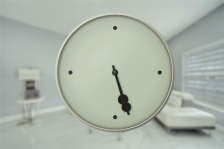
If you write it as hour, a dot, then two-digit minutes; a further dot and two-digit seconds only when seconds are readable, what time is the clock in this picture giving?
5.27
